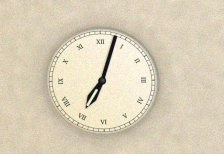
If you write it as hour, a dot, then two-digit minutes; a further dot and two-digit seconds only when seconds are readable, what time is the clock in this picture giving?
7.03
